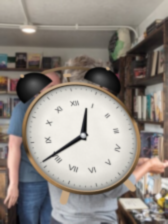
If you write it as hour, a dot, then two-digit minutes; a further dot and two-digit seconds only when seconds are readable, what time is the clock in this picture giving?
12.41
